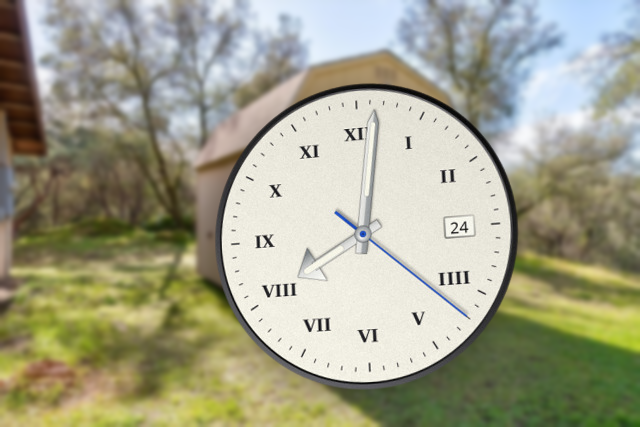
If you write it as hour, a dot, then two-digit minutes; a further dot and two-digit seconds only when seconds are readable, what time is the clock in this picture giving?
8.01.22
